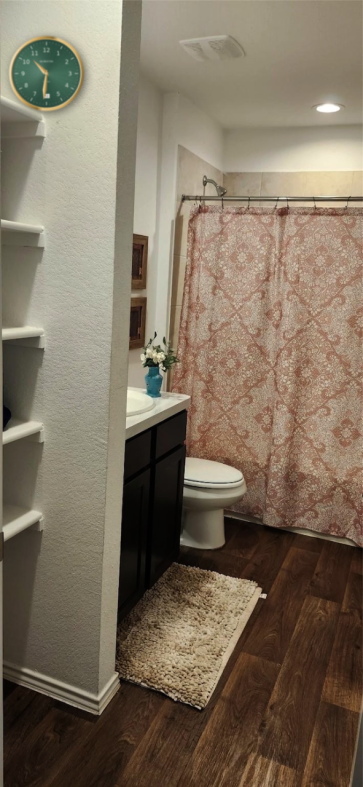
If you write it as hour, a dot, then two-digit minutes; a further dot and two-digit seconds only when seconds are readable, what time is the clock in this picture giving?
10.31
